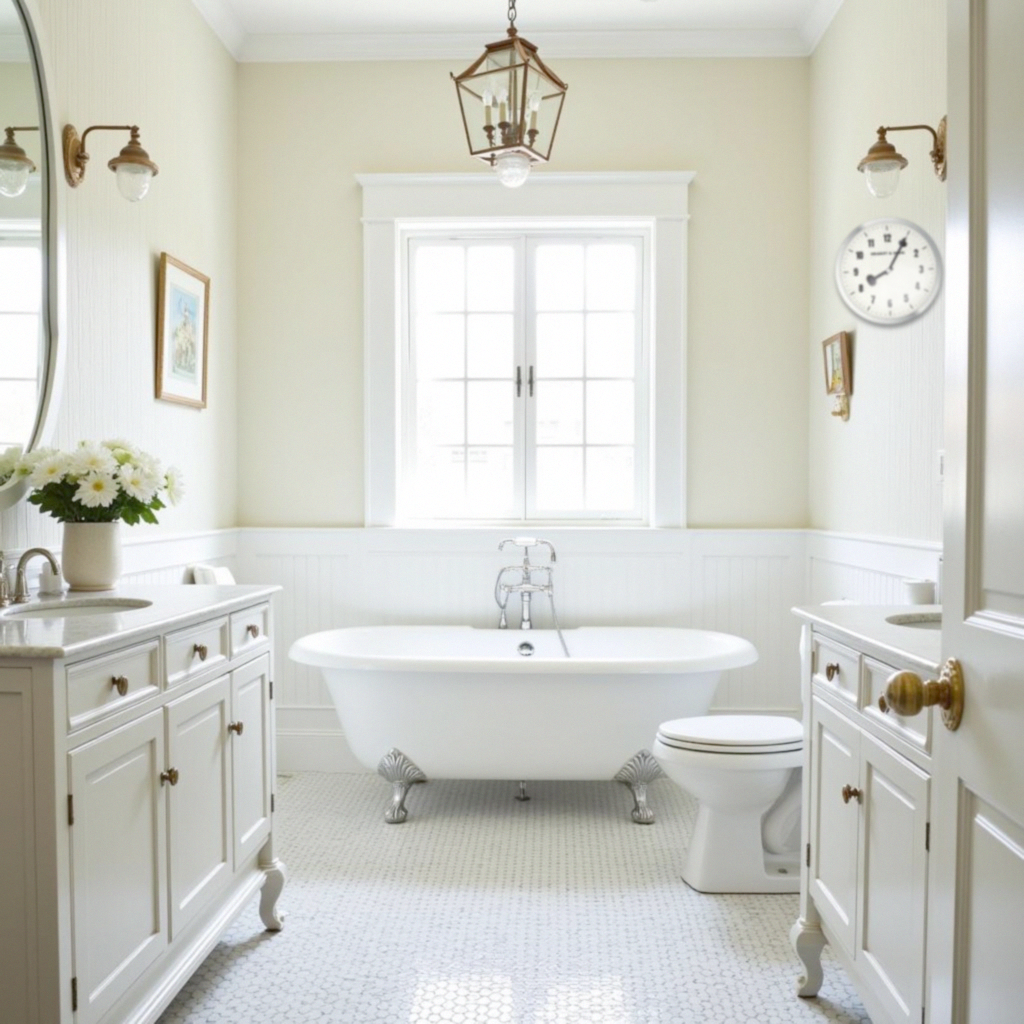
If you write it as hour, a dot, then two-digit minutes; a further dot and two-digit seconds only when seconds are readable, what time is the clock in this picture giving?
8.05
